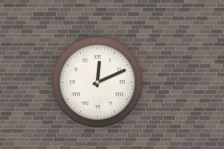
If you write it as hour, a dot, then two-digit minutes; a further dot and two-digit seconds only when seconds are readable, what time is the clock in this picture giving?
12.11
